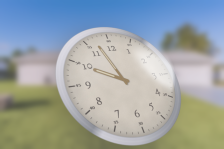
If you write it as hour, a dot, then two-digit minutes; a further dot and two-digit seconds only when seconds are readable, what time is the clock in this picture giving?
9.57
